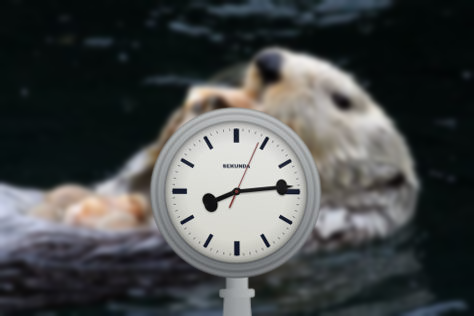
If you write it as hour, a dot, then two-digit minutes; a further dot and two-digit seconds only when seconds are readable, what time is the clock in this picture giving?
8.14.04
